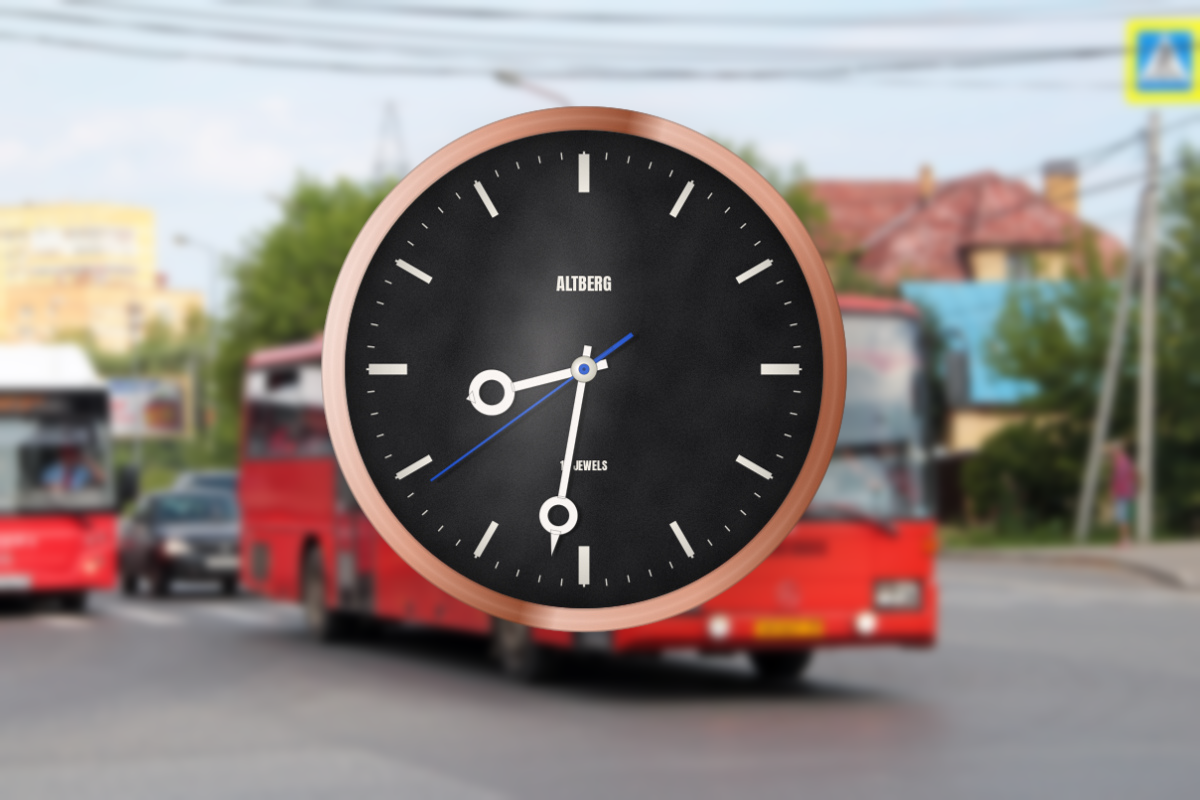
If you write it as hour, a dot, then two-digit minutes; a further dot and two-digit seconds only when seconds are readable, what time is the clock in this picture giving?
8.31.39
